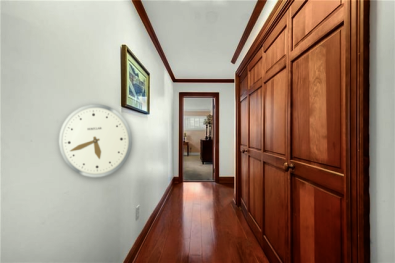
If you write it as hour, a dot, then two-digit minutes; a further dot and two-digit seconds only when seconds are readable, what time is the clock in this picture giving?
5.42
